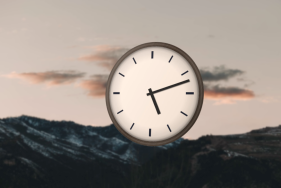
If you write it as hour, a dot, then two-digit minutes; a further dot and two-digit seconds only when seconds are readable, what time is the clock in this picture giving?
5.12
